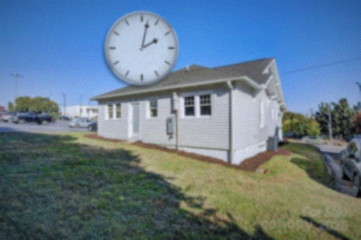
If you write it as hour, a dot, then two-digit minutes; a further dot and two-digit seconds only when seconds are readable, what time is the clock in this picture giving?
2.02
